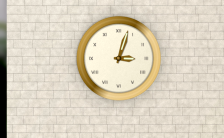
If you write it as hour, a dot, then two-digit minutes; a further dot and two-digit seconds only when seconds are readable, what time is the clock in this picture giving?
3.03
